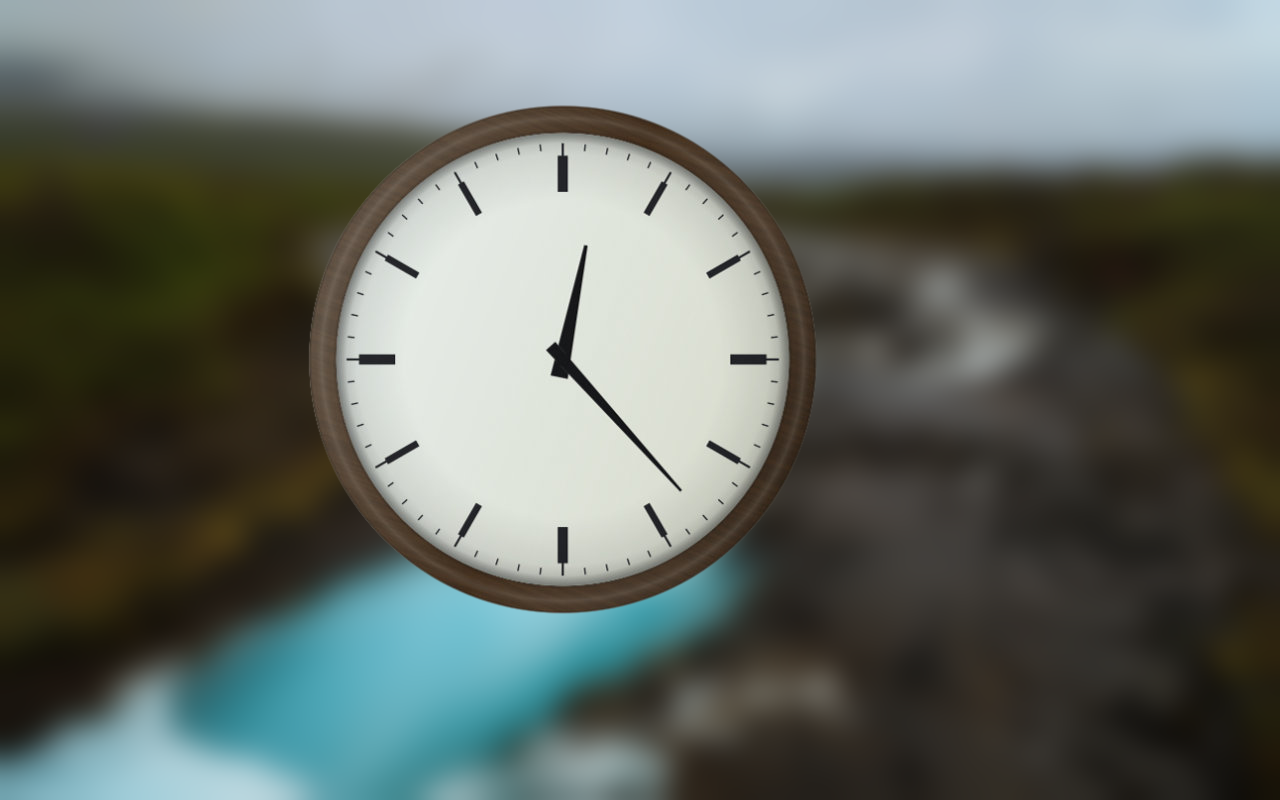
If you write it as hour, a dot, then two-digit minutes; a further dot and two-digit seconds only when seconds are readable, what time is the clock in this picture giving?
12.23
